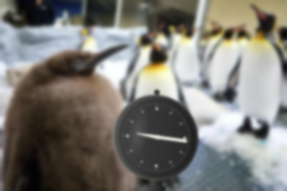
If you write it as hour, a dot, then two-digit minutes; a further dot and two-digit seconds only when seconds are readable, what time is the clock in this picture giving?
9.16
